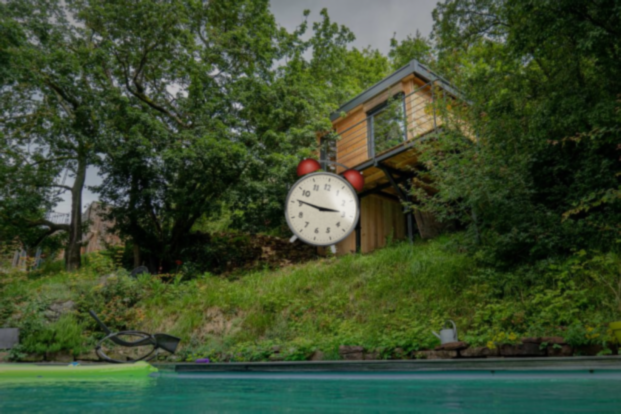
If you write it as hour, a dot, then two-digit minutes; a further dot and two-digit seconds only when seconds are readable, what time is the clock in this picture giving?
2.46
